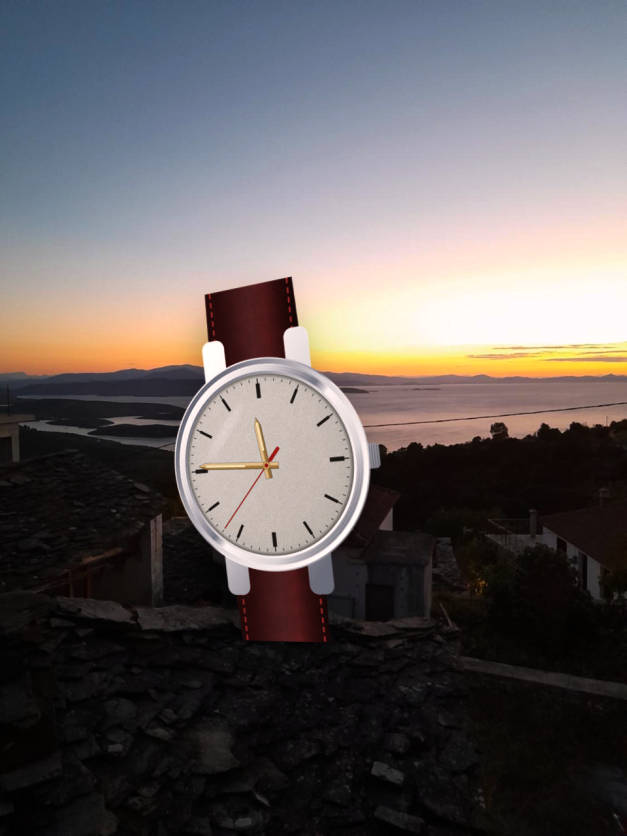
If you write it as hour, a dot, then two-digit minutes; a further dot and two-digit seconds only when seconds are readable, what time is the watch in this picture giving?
11.45.37
